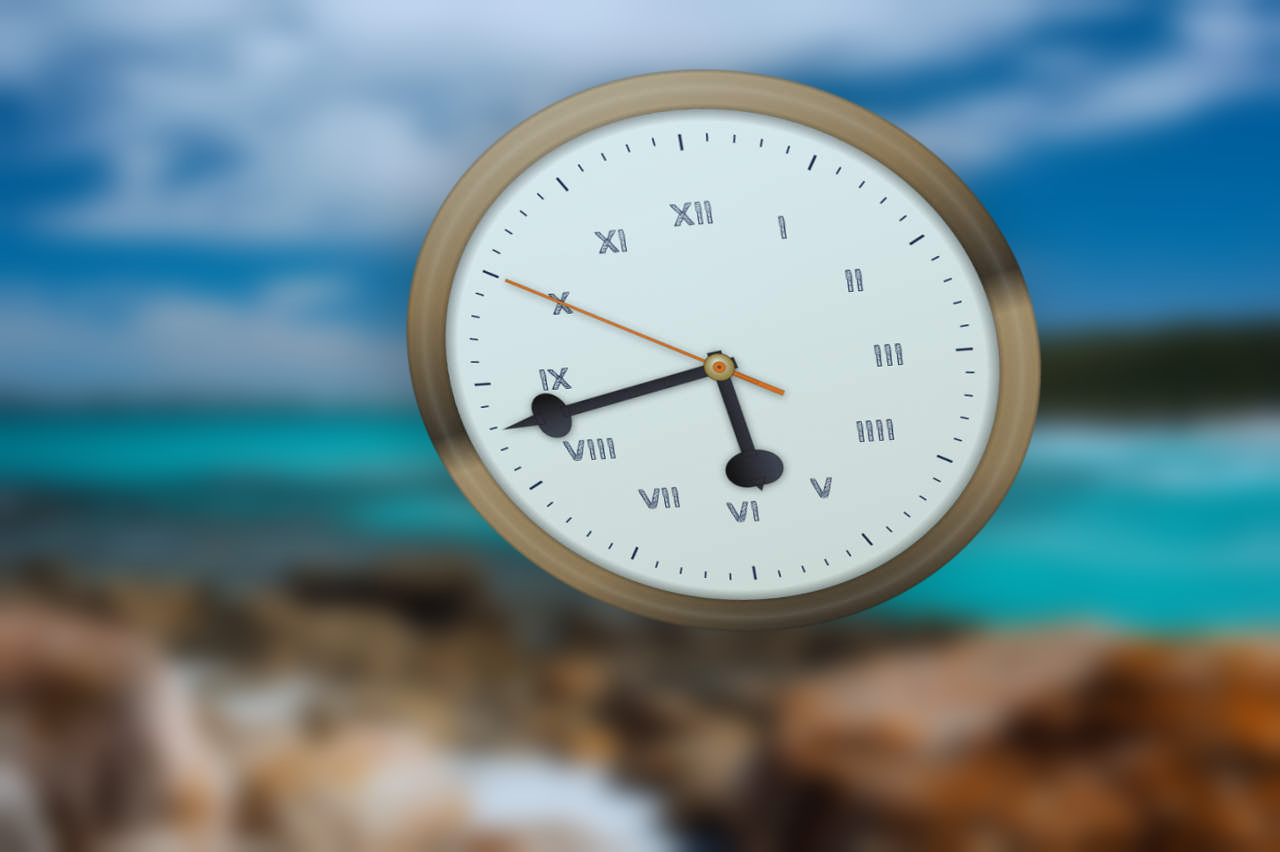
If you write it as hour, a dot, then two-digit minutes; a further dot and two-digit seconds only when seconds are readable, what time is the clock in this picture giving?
5.42.50
